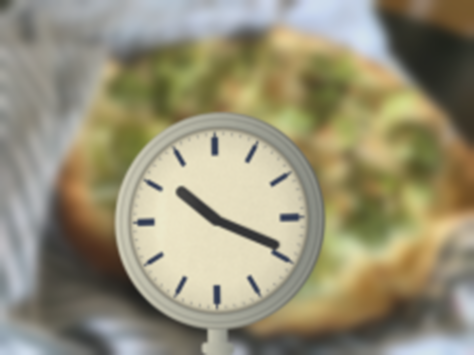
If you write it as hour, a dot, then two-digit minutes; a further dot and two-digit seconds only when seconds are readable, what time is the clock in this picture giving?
10.19
